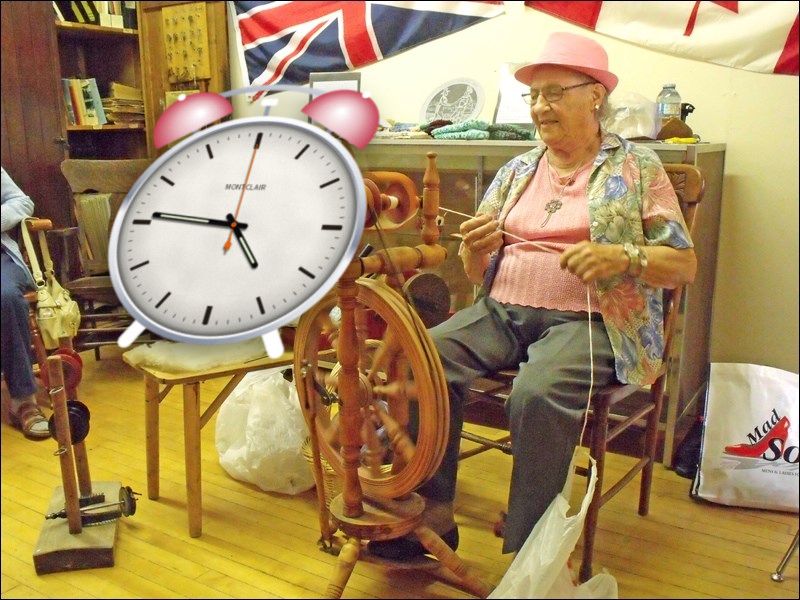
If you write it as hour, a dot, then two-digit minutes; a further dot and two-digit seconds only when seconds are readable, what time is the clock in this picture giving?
4.46.00
